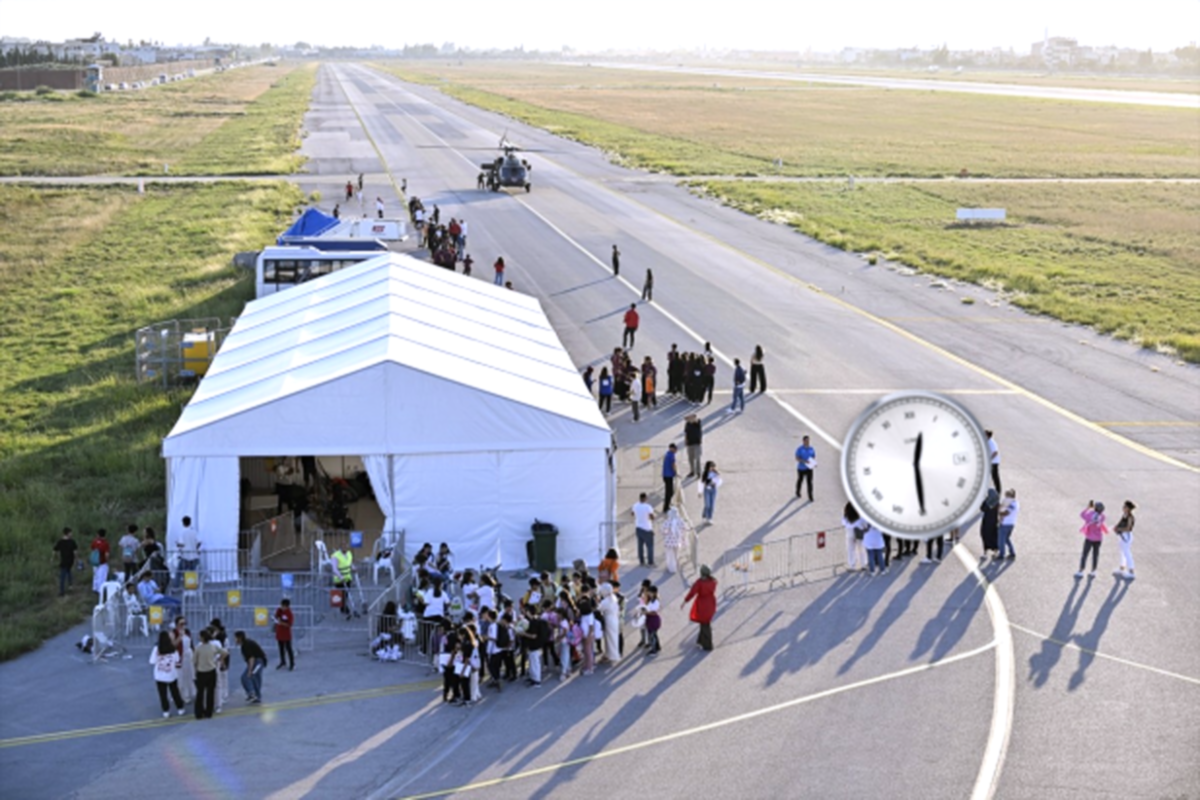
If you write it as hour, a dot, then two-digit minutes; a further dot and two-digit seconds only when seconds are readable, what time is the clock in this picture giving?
12.30
